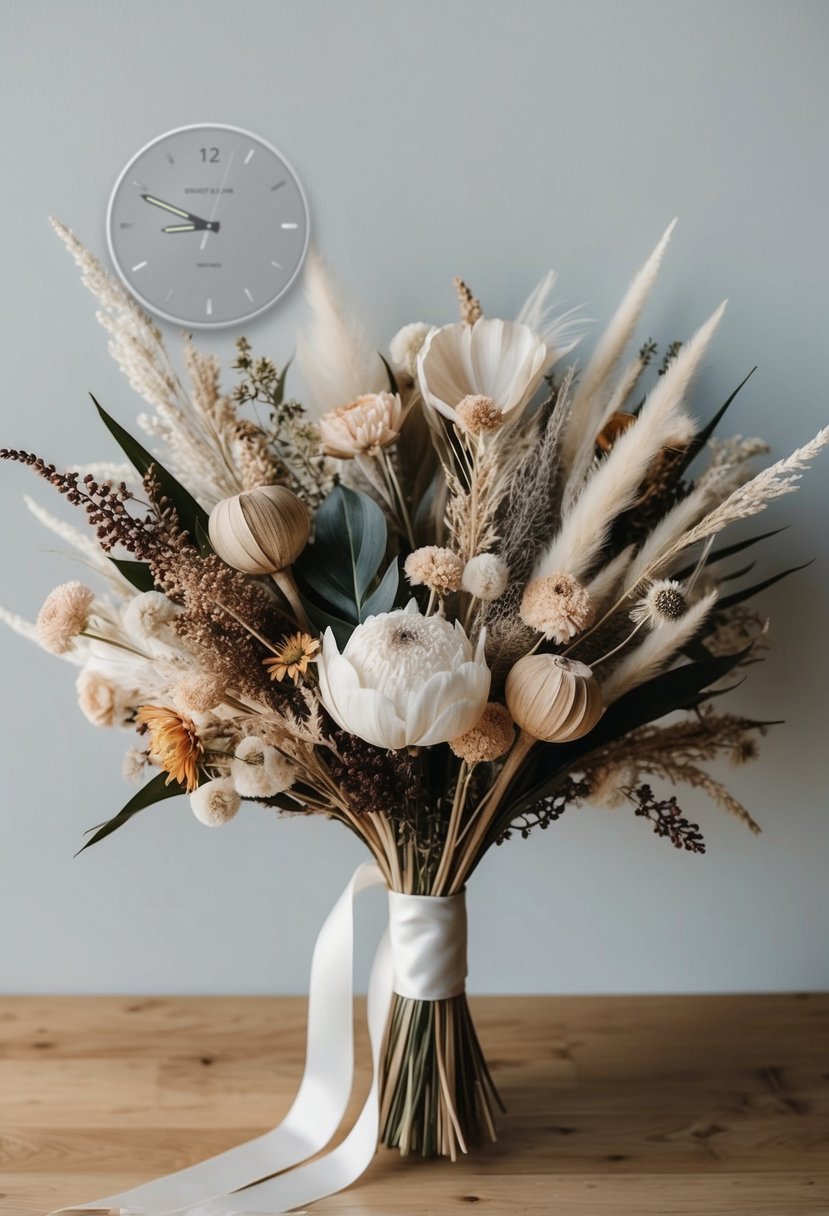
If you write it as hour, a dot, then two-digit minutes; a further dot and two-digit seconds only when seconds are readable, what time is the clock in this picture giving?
8.49.03
